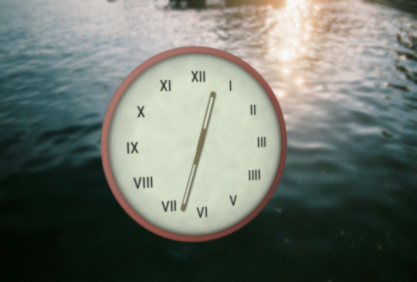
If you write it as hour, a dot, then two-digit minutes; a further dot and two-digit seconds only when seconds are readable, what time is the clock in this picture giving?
12.33
